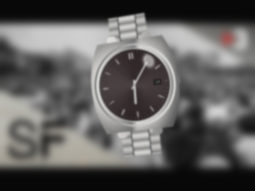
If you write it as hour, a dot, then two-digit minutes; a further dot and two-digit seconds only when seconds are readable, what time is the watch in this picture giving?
6.06
